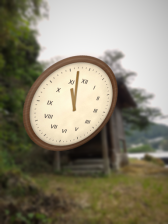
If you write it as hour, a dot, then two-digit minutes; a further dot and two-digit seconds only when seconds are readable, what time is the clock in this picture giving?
10.57
